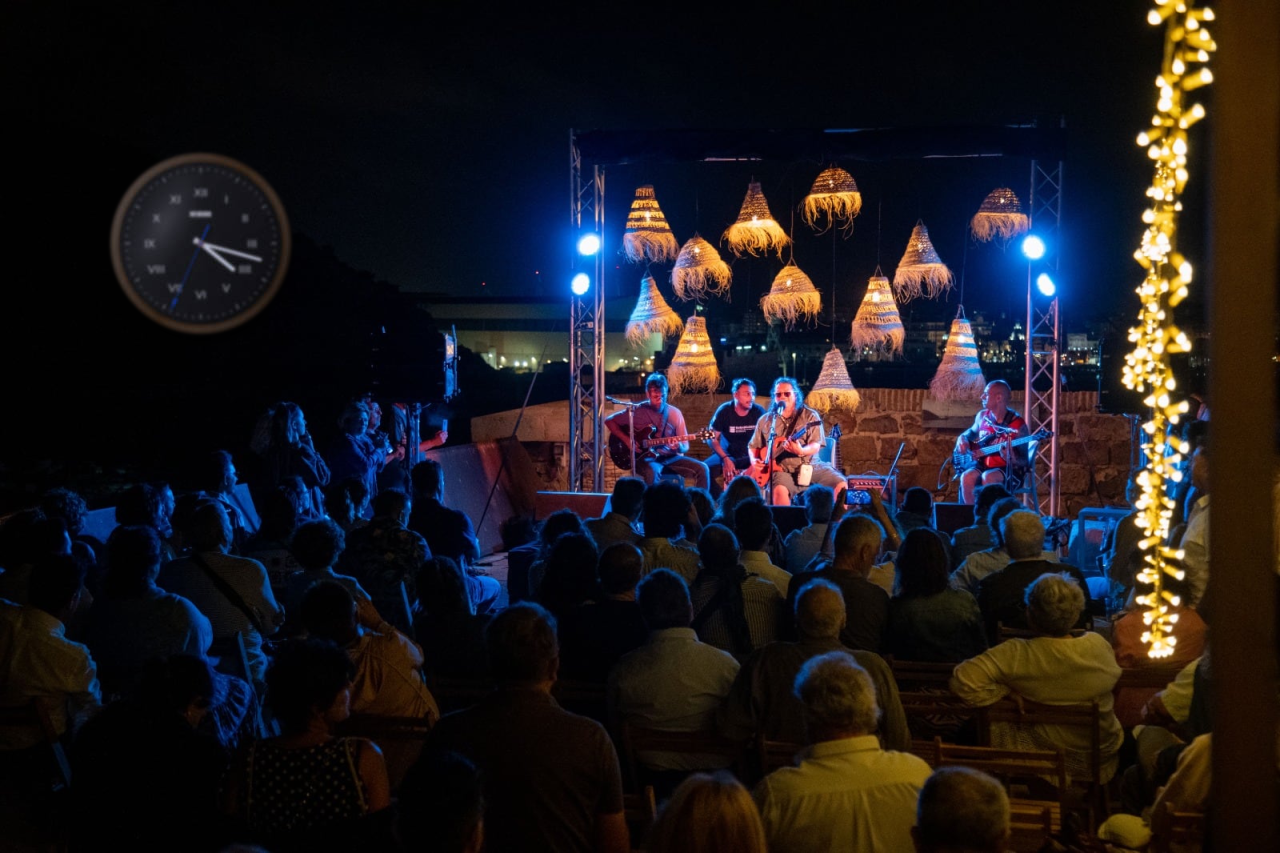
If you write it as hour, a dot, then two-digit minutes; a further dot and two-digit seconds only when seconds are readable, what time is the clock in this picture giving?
4.17.34
